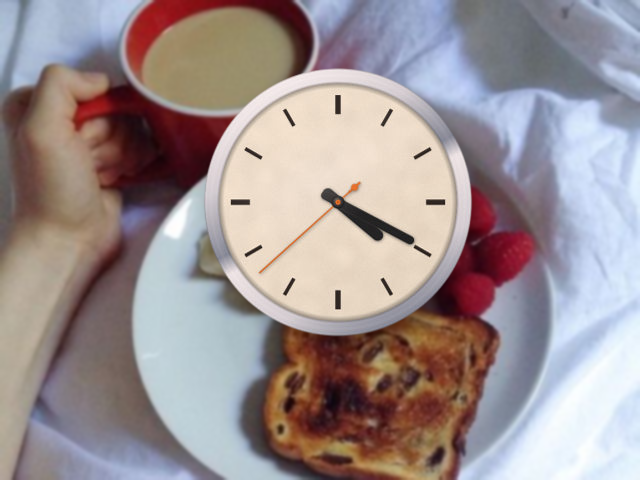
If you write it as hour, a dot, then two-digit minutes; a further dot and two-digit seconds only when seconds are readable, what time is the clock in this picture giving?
4.19.38
